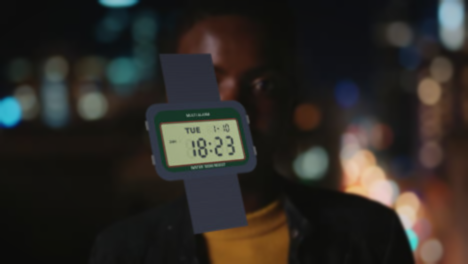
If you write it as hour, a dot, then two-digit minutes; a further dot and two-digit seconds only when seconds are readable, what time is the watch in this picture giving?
18.23
